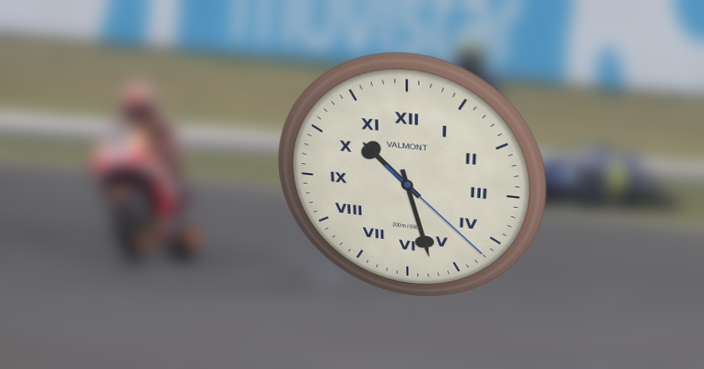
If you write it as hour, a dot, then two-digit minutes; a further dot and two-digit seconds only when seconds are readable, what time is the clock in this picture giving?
10.27.22
